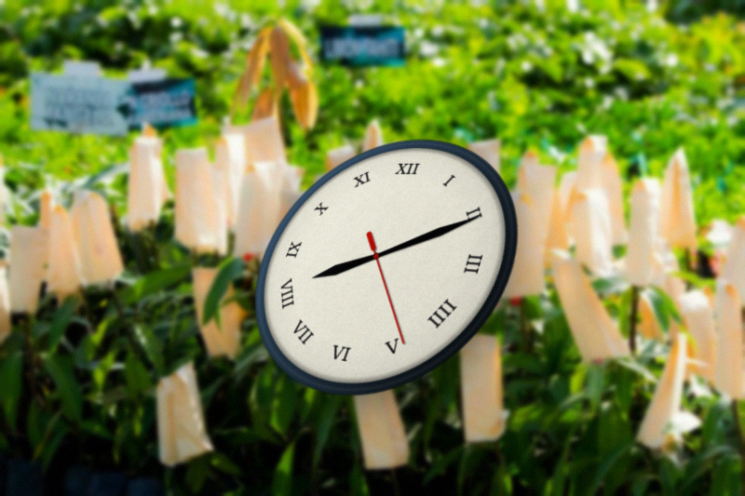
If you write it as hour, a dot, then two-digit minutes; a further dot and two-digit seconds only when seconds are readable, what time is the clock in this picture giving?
8.10.24
